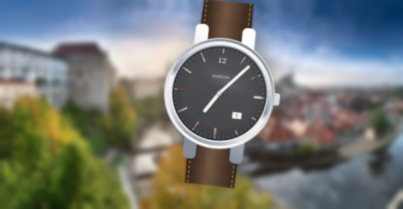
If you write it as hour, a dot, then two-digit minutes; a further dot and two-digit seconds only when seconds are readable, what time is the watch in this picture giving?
7.07
